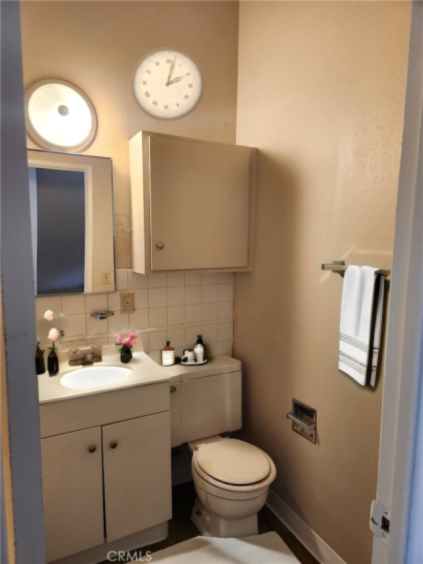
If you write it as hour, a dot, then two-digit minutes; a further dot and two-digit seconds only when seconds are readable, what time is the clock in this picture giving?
2.02
